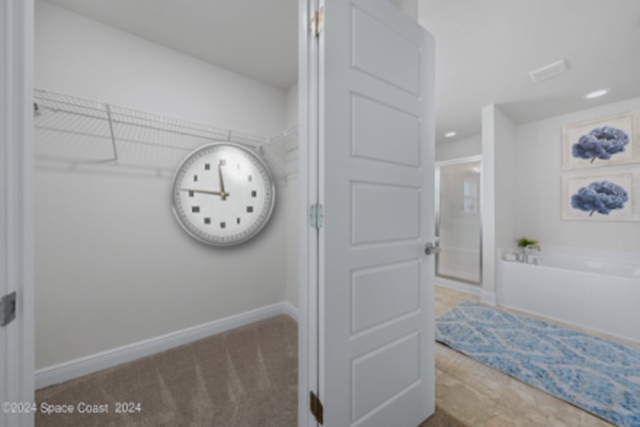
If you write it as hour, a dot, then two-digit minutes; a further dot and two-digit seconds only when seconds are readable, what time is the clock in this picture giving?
11.46
